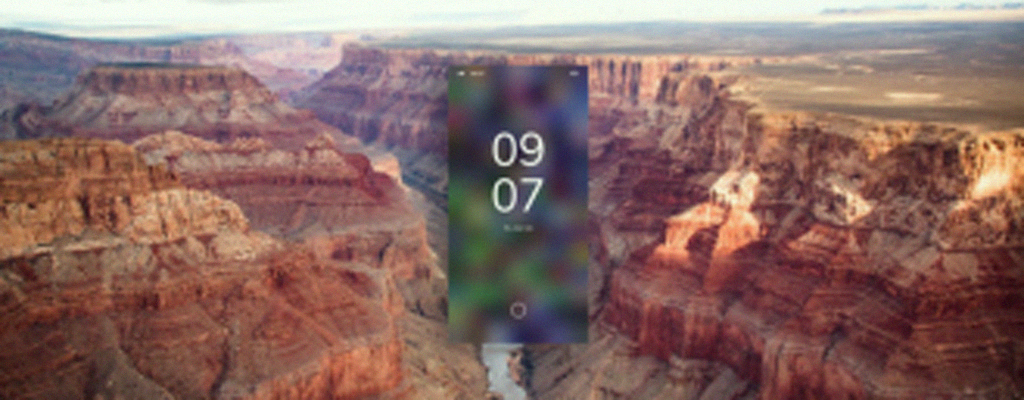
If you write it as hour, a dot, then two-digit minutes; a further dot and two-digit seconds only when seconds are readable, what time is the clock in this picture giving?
9.07
